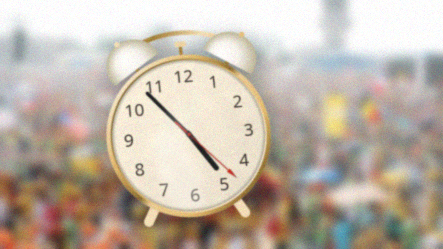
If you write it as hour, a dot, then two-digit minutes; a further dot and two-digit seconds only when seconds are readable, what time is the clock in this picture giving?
4.53.23
